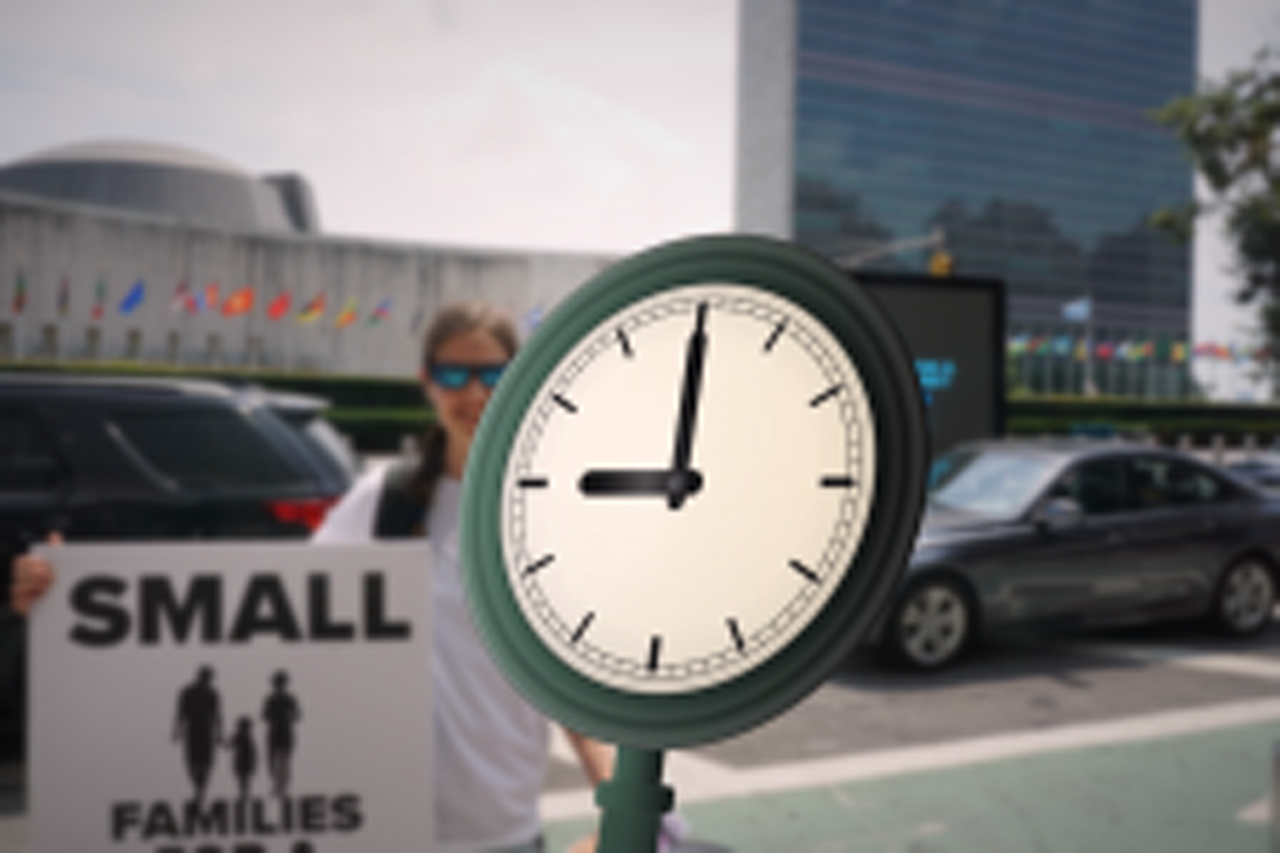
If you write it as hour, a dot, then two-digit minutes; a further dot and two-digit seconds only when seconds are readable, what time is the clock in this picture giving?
9.00
